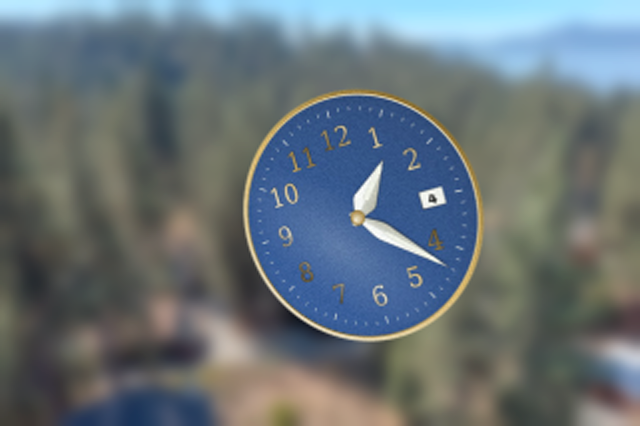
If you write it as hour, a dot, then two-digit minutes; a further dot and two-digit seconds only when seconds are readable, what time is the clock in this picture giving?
1.22
